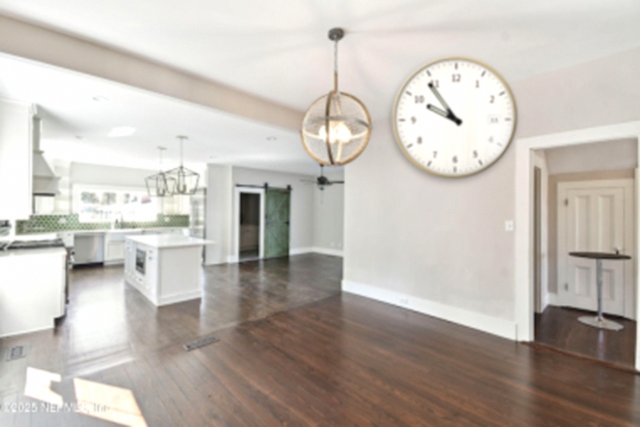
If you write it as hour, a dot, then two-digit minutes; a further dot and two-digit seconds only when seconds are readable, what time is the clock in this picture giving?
9.54
